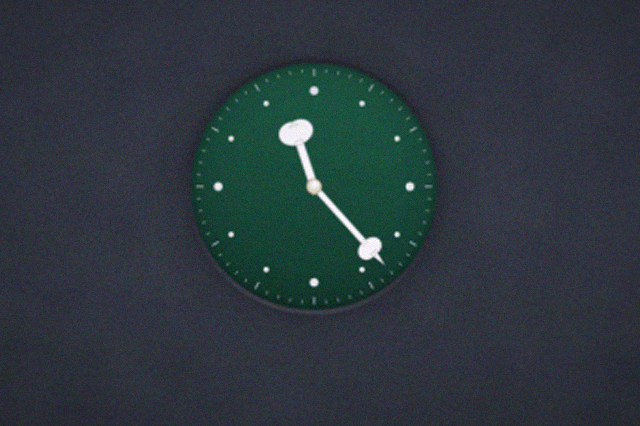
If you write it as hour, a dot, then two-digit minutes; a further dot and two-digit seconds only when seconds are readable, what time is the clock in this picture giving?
11.23
